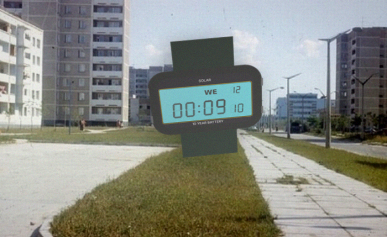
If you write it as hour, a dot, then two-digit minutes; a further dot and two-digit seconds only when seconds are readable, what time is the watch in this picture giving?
0.09.10
